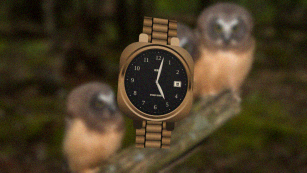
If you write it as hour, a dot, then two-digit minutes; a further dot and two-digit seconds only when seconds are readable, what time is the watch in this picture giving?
5.02
